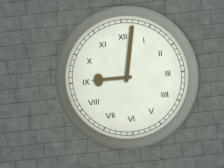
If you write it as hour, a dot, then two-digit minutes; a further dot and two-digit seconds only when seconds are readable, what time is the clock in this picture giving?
9.02
